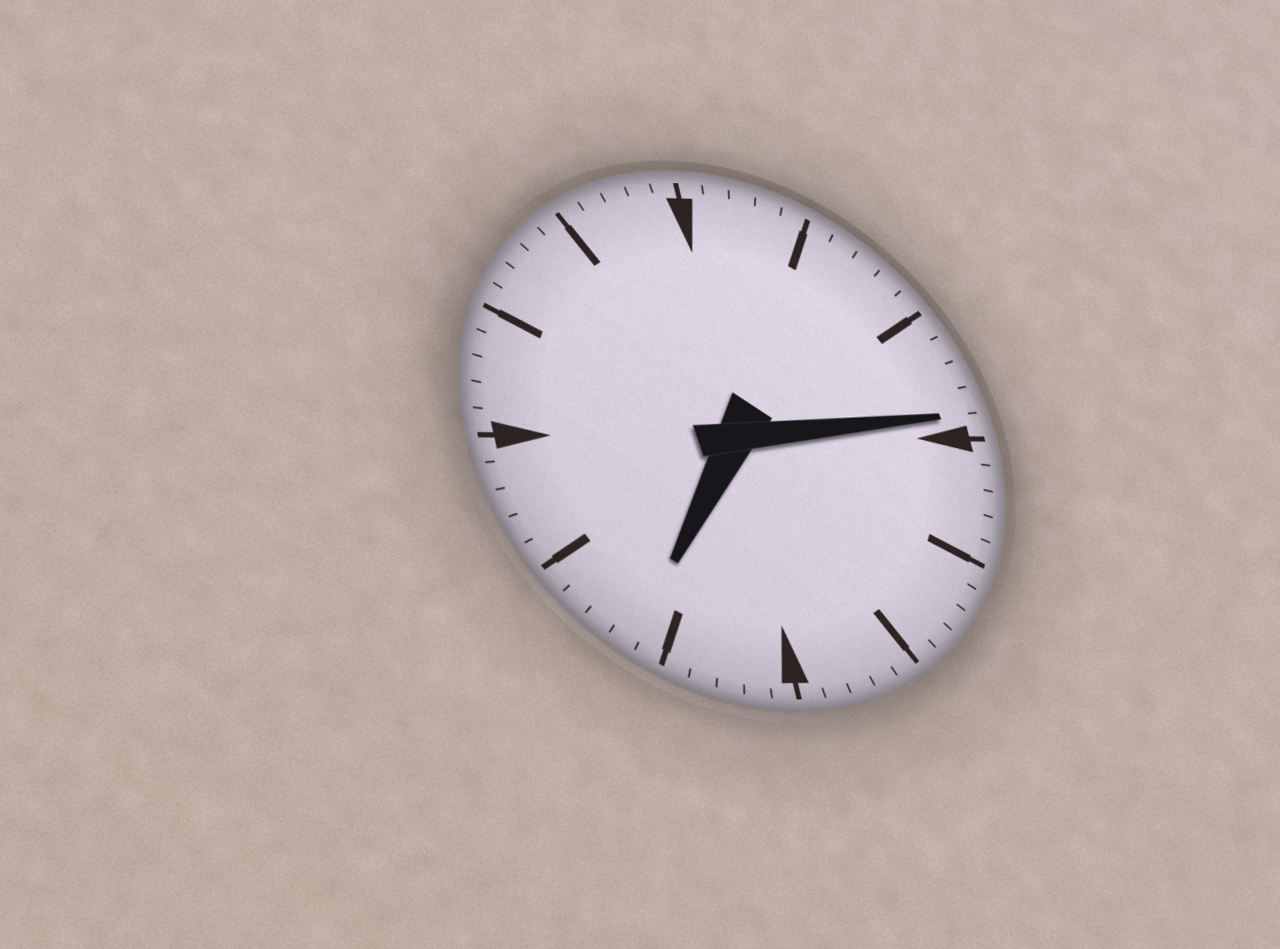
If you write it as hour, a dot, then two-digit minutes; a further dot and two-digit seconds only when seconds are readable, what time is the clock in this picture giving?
7.14
